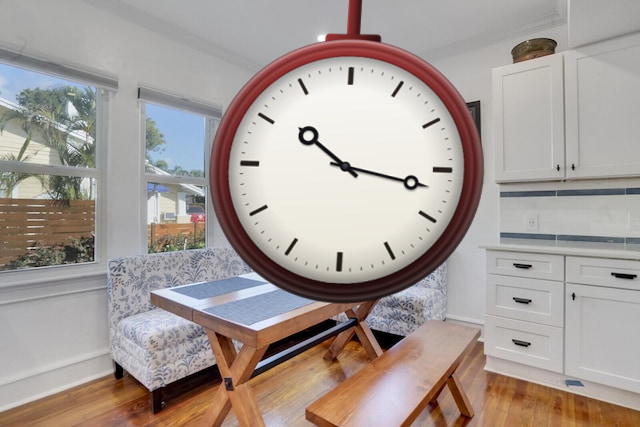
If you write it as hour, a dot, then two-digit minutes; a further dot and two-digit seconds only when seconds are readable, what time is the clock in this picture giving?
10.17
